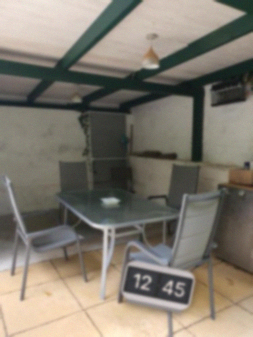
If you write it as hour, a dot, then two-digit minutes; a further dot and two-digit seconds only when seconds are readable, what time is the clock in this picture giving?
12.45
